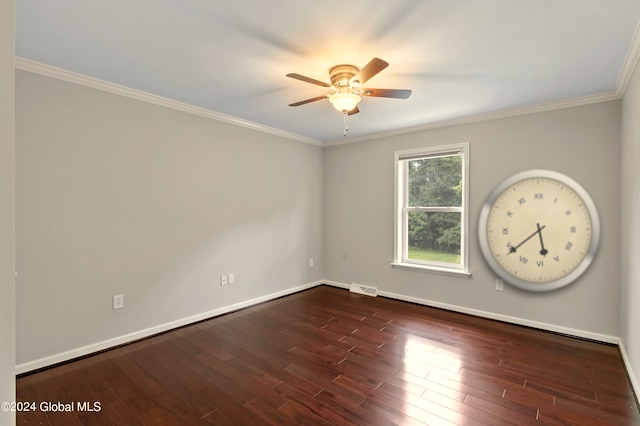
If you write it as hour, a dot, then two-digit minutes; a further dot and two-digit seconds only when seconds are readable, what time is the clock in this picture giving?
5.39
